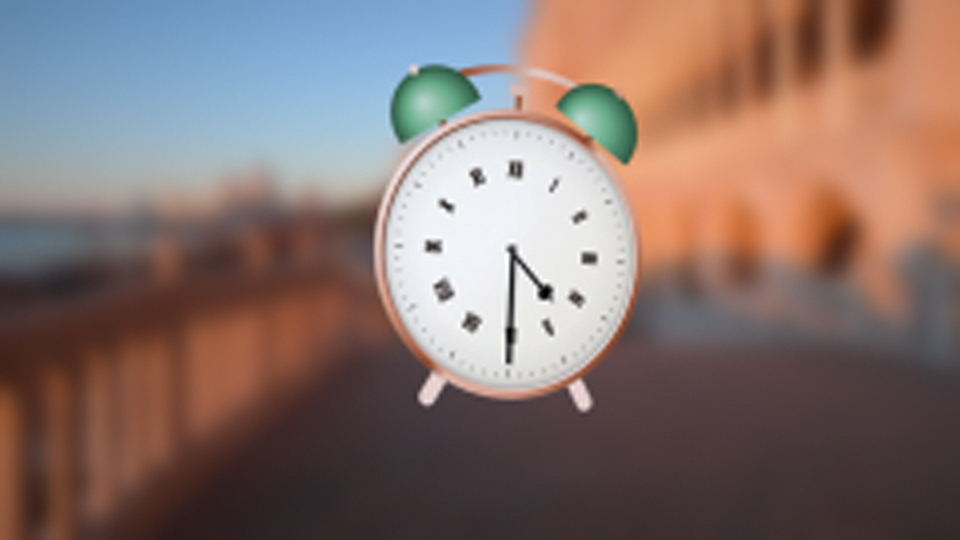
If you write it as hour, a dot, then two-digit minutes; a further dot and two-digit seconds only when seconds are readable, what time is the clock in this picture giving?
4.30
